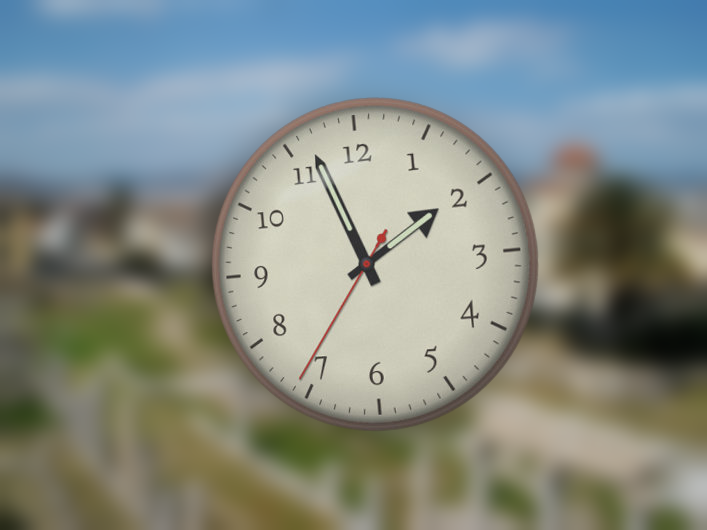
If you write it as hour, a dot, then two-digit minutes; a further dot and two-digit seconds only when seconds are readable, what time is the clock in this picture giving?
1.56.36
